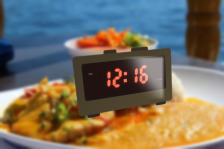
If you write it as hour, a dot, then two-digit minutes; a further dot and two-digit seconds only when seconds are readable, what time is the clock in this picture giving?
12.16
